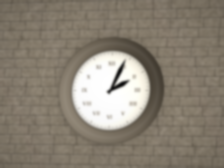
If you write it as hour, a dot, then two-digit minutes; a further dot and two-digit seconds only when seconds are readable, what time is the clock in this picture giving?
2.04
